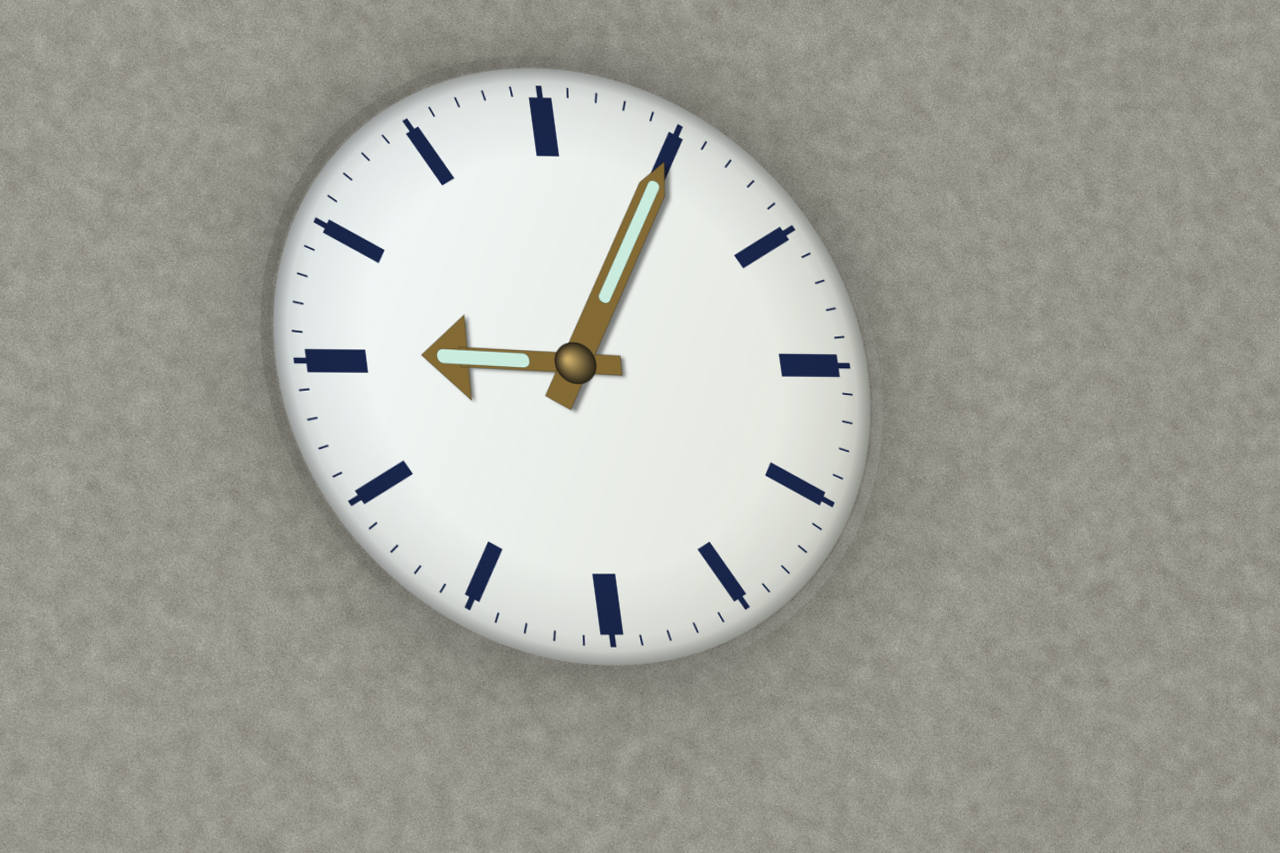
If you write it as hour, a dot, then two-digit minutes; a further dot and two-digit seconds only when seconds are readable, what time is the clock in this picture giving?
9.05
